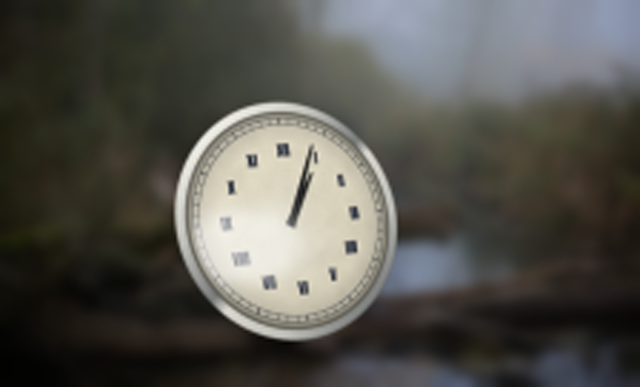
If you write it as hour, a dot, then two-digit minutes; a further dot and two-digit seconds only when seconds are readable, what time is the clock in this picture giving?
1.04
